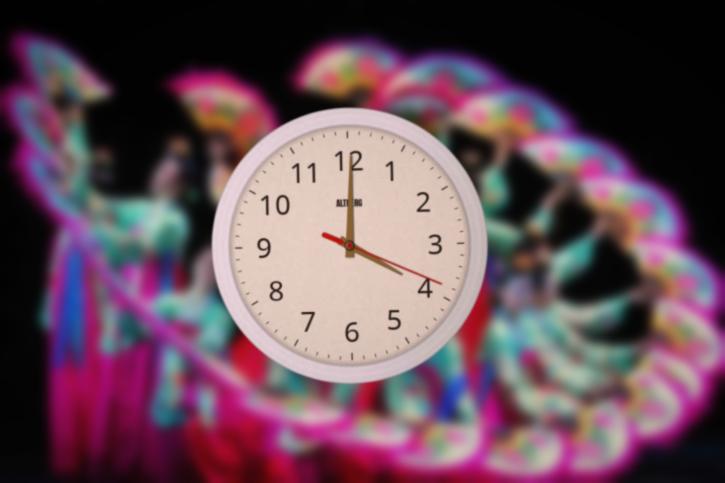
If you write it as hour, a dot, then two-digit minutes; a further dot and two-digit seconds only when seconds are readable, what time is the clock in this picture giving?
4.00.19
